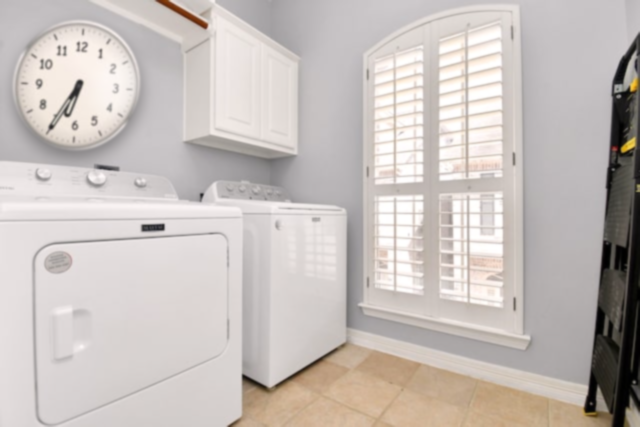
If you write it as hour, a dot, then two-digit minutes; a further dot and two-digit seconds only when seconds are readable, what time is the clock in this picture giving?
6.35
